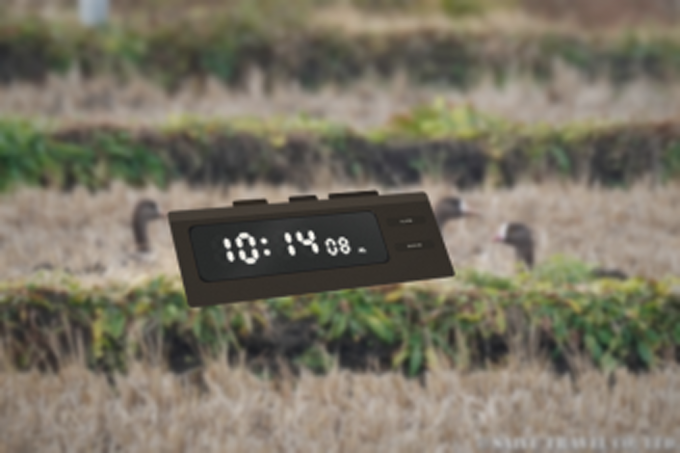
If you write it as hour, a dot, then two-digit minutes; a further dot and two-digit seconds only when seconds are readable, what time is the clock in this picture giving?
10.14.08
